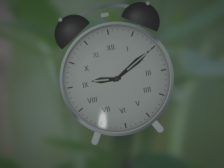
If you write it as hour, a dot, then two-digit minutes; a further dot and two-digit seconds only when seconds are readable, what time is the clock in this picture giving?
9.10
